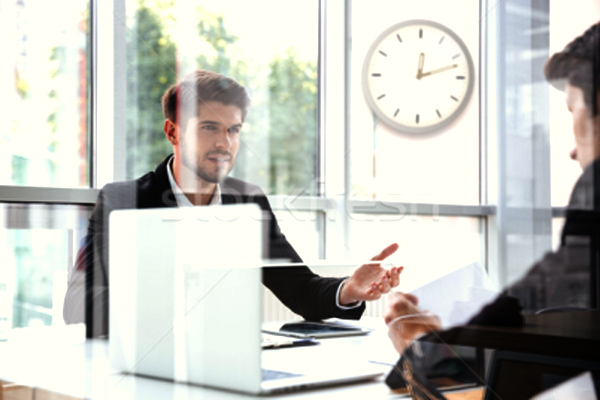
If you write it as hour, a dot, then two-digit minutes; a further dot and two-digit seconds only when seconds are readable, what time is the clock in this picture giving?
12.12
